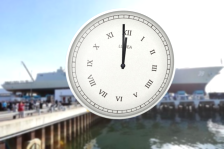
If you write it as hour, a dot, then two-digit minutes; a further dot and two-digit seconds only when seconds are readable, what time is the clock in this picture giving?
11.59
